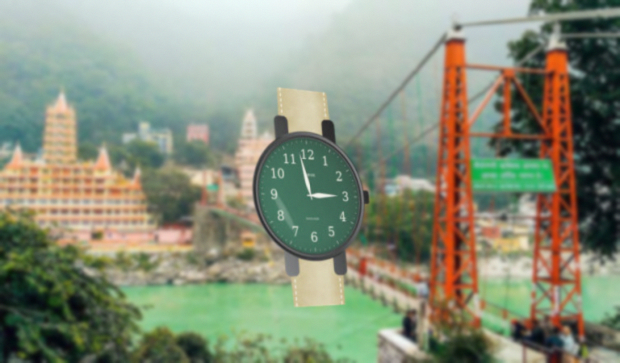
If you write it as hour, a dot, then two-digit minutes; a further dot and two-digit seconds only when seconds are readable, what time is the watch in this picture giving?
2.58
